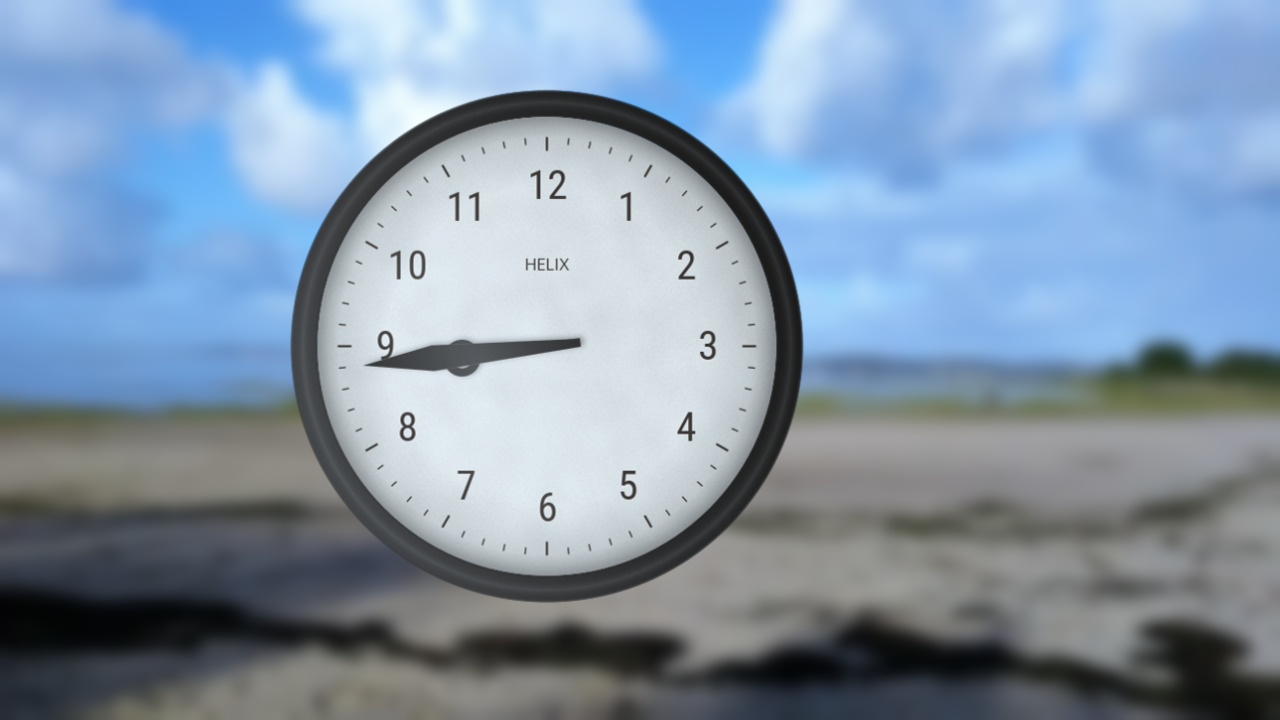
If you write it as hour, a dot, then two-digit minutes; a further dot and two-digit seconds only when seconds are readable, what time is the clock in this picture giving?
8.44
